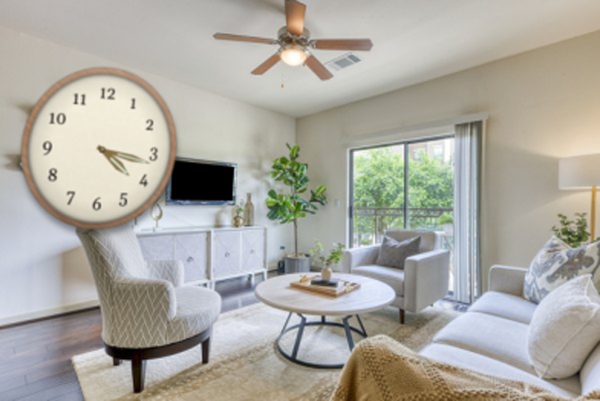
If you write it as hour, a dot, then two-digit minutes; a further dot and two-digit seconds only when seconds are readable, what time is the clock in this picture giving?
4.17
